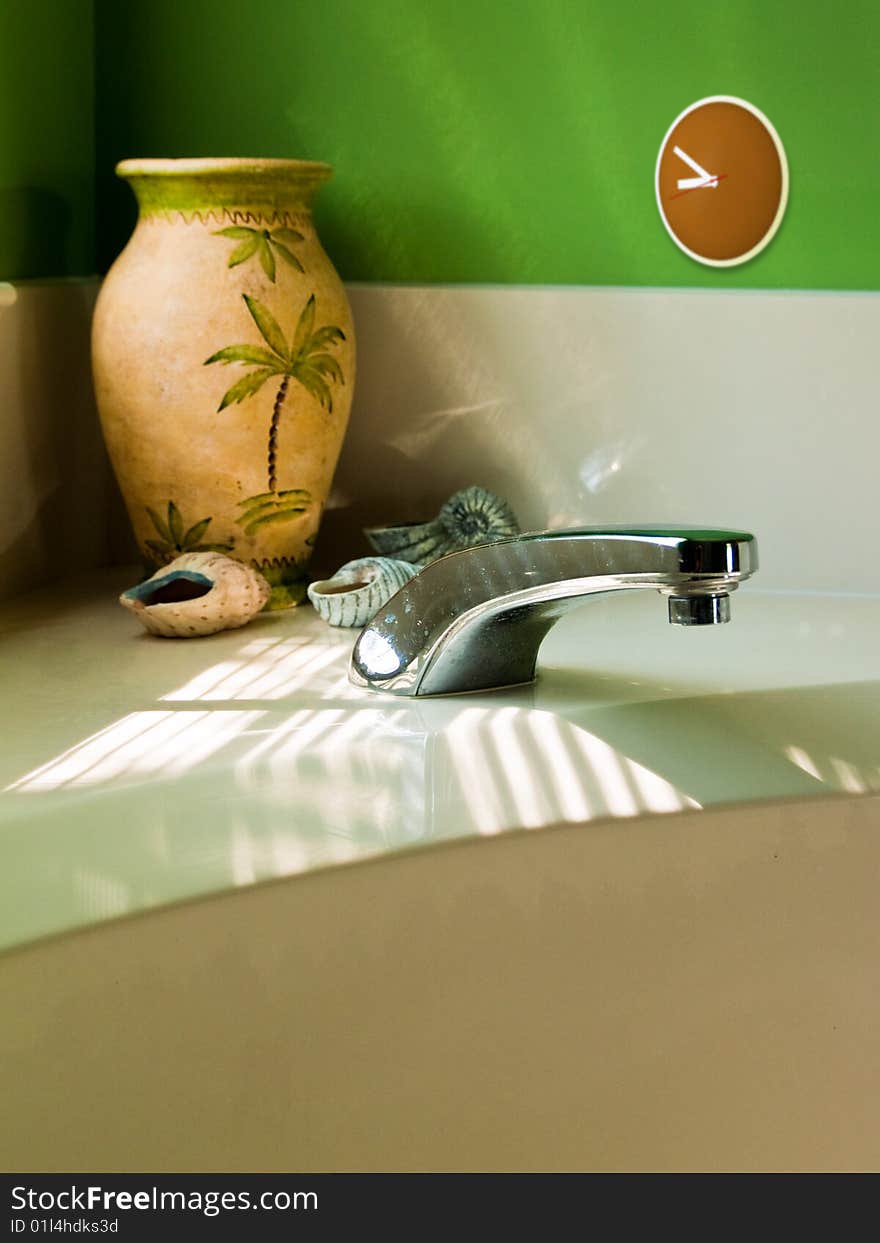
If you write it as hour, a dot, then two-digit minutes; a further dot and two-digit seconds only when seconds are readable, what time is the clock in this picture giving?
8.50.42
